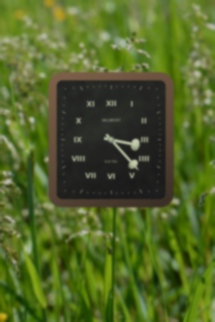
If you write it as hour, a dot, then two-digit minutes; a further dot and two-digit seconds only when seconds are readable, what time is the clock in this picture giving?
3.23
